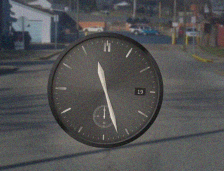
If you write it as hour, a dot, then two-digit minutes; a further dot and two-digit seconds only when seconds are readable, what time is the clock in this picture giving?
11.27
